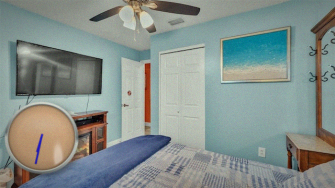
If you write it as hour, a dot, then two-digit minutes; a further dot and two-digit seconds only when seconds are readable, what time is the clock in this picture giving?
6.32
